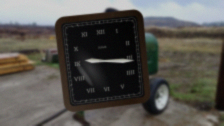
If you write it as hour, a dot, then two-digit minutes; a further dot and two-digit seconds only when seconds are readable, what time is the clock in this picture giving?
9.16
